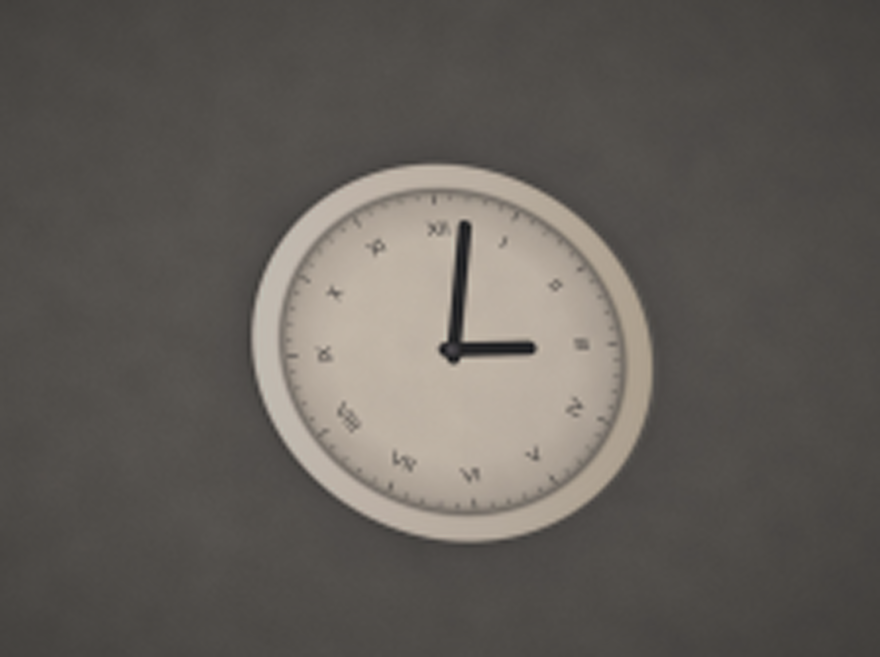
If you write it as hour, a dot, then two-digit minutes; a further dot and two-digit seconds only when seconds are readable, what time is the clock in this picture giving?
3.02
